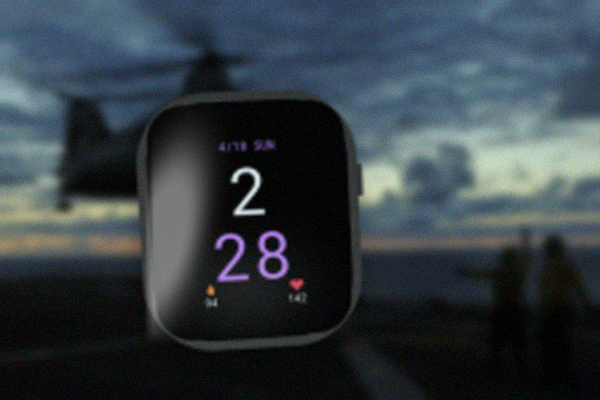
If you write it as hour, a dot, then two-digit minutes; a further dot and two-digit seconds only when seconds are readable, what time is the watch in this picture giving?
2.28
